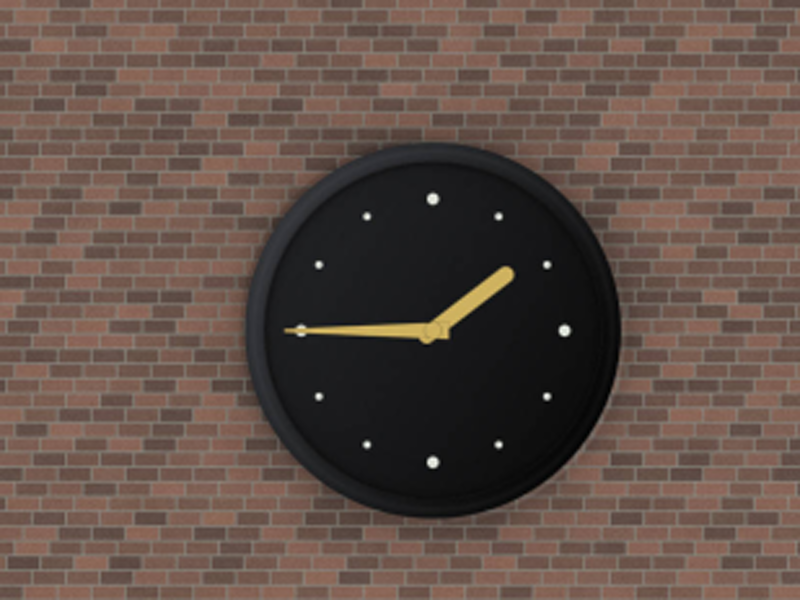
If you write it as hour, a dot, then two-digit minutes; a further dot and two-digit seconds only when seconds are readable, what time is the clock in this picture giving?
1.45
